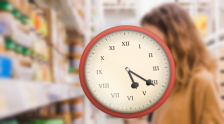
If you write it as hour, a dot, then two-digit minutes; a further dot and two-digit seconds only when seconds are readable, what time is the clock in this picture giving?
5.21
